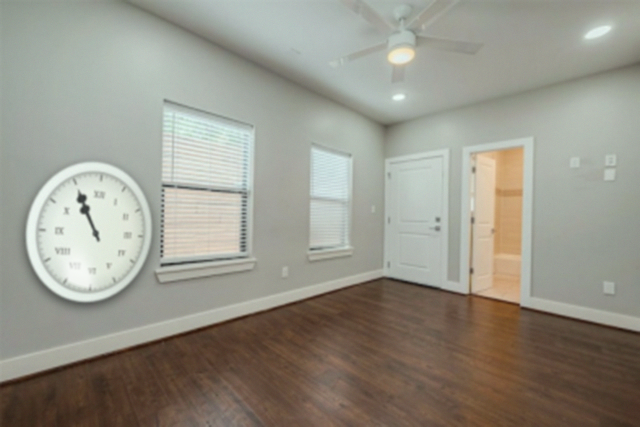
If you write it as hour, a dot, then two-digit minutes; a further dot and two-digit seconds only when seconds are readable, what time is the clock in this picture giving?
10.55
